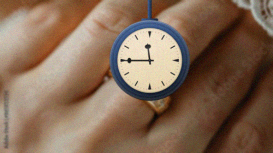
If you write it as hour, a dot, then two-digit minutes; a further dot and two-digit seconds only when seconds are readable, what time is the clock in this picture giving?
11.45
